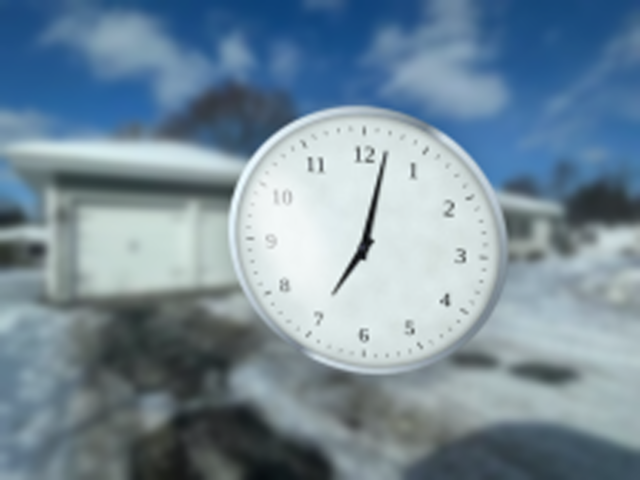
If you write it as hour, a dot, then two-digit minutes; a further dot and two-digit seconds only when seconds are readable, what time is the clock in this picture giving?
7.02
